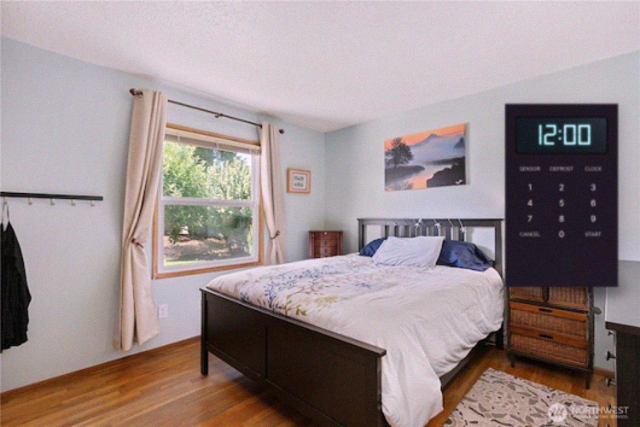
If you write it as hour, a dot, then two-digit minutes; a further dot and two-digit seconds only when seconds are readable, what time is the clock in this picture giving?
12.00
